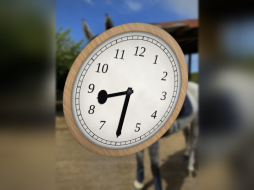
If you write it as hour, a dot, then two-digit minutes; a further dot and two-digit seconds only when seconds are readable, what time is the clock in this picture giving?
8.30
